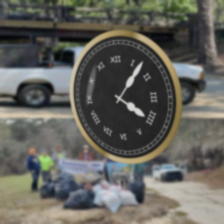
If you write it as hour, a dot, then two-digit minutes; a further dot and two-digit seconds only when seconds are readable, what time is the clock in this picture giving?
4.07
